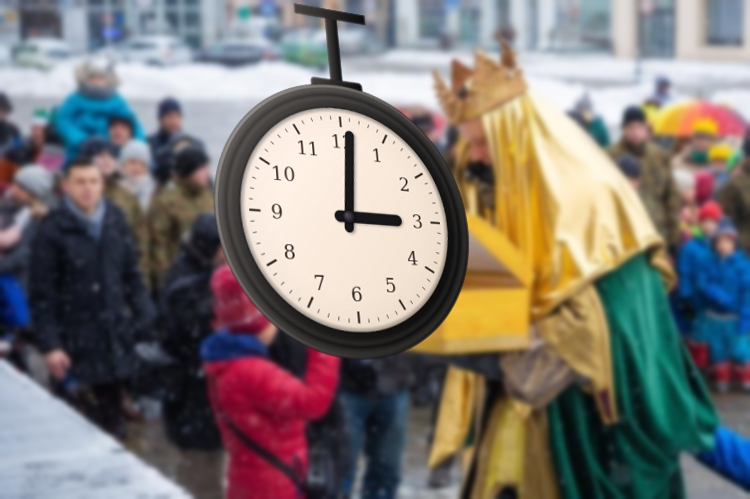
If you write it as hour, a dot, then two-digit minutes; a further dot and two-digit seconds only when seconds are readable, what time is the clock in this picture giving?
3.01
